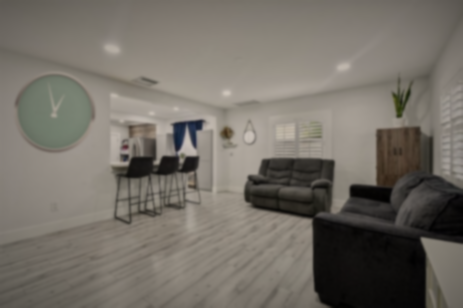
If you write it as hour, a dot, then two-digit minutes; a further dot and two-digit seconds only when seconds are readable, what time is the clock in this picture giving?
12.58
